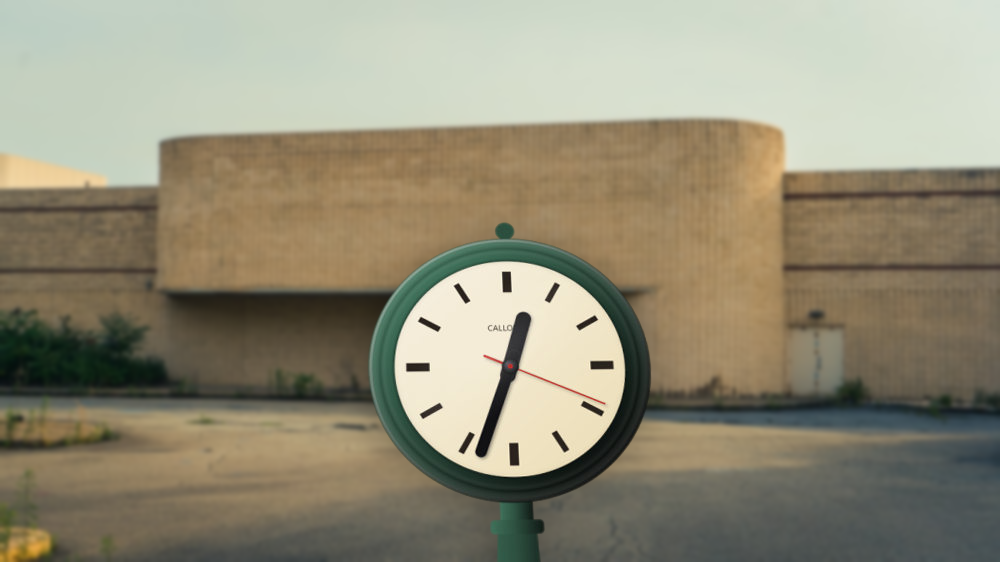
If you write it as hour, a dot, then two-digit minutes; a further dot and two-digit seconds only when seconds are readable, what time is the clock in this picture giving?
12.33.19
